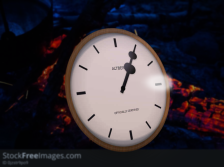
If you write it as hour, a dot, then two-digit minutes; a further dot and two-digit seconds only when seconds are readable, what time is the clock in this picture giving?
1.05
